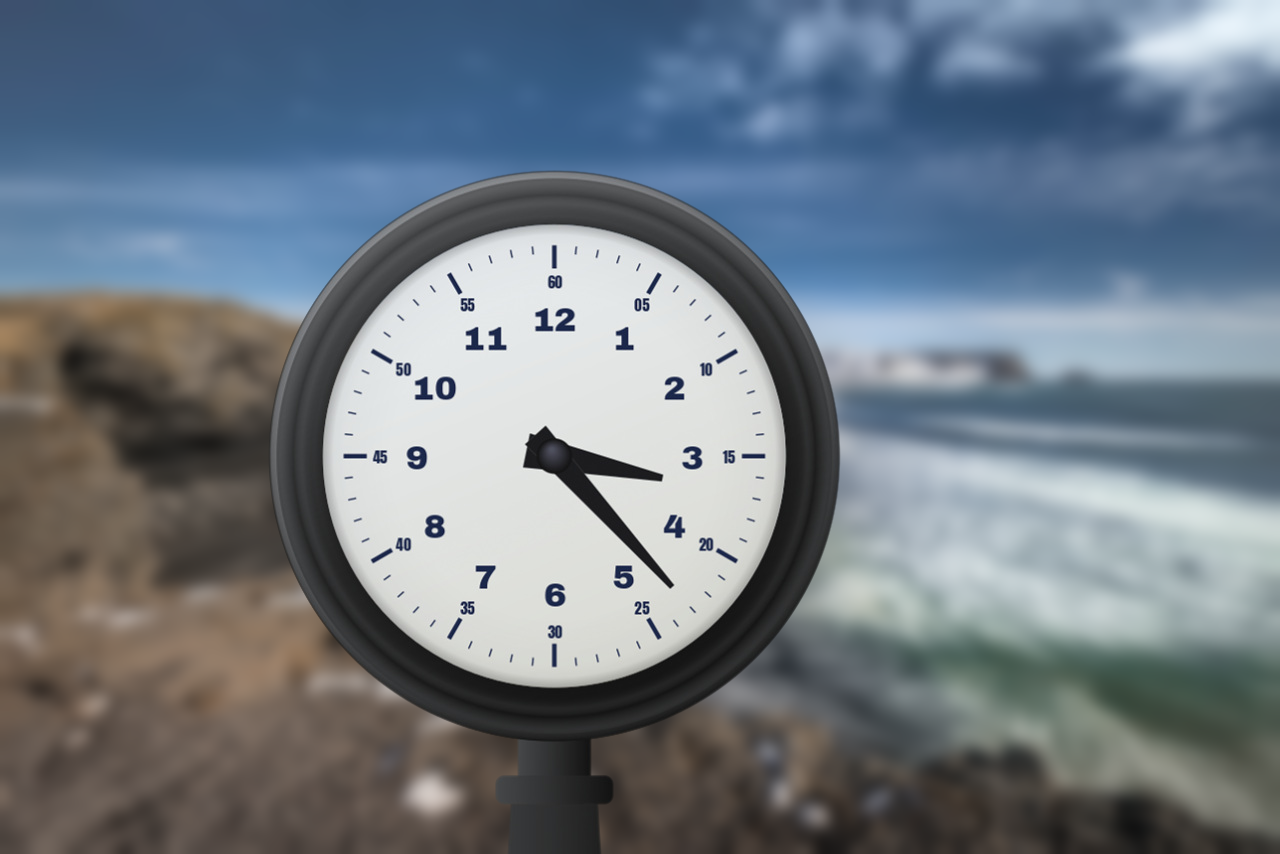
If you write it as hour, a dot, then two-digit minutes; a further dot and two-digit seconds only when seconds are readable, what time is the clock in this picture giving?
3.23
